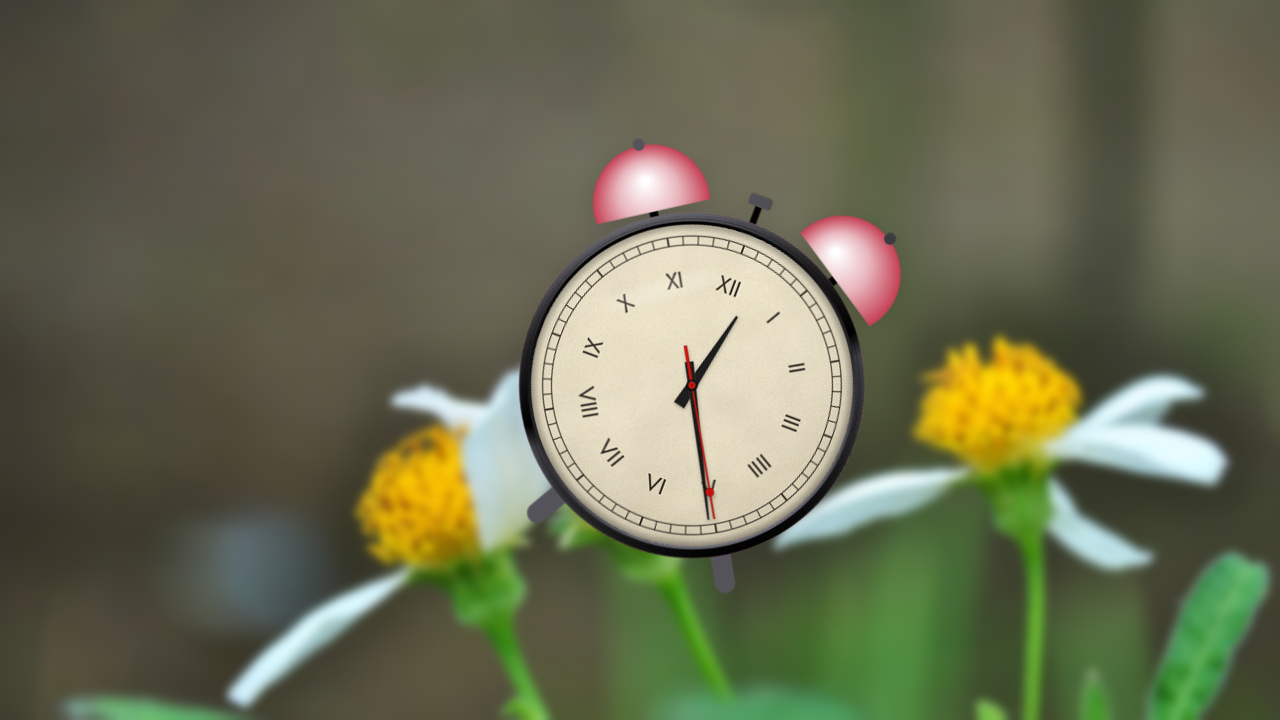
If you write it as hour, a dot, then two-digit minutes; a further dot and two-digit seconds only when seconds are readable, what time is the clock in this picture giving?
12.25.25
